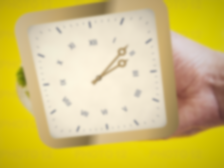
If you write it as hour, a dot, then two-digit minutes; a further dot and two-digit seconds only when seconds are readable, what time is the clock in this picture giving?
2.08
